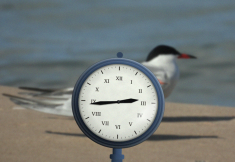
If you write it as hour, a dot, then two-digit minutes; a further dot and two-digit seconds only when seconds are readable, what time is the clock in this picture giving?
2.44
